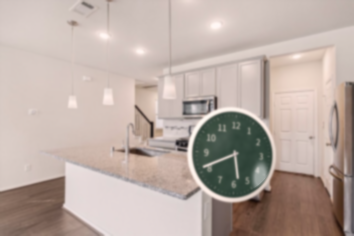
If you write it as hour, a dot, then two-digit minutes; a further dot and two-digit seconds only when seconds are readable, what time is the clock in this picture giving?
5.41
